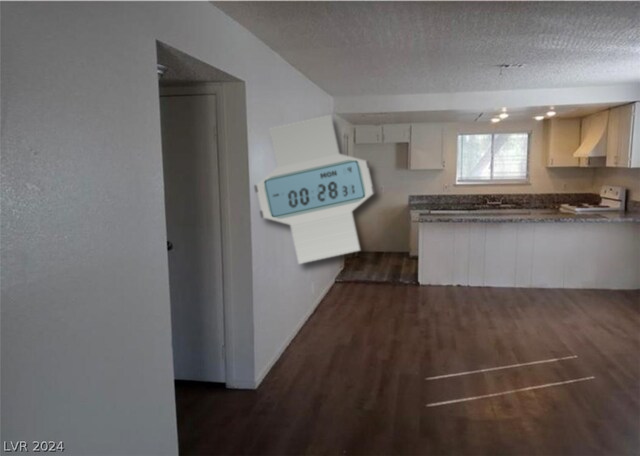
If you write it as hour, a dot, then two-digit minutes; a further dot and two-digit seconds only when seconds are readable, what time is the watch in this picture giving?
0.28.31
